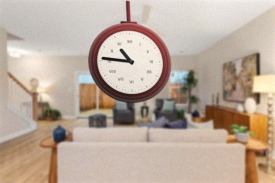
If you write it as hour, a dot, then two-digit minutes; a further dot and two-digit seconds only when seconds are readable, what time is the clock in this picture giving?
10.46
